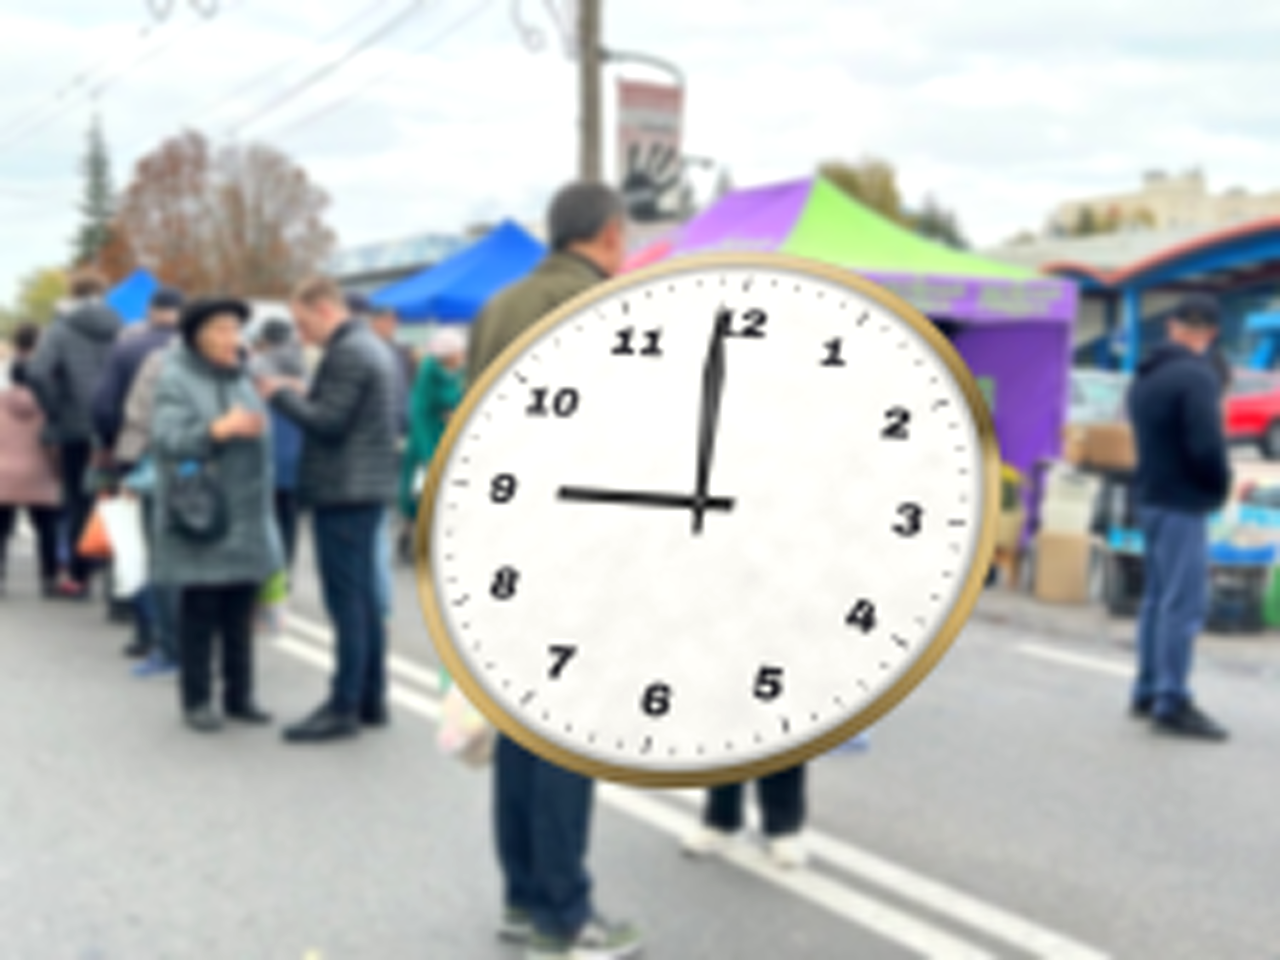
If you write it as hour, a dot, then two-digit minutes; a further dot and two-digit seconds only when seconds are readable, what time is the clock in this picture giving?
8.59
